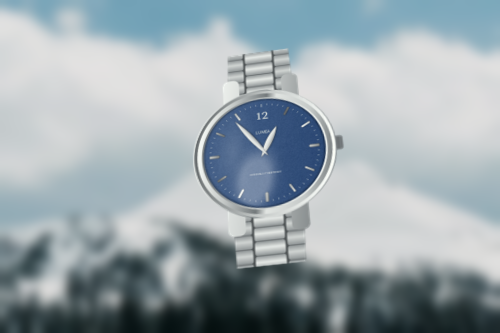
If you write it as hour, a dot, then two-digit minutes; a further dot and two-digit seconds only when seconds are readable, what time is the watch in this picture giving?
12.54
